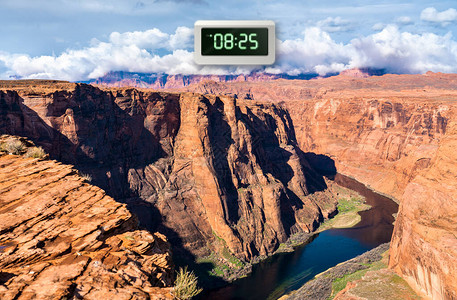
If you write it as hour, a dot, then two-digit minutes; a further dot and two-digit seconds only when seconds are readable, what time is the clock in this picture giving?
8.25
